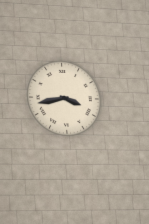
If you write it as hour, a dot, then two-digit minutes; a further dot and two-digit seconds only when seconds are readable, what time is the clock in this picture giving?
3.43
